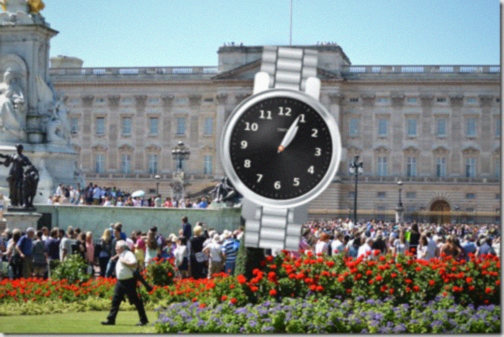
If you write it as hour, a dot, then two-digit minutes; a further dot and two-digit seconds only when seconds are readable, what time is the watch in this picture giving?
1.04
